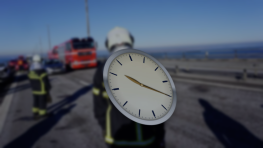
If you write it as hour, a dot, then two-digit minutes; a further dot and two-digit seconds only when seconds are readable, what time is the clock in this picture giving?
10.20
